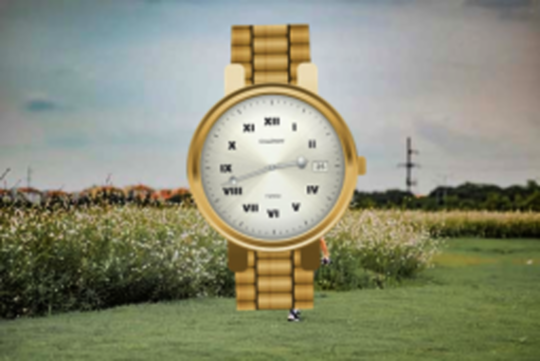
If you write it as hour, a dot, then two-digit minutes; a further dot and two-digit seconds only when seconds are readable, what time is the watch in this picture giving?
2.42
